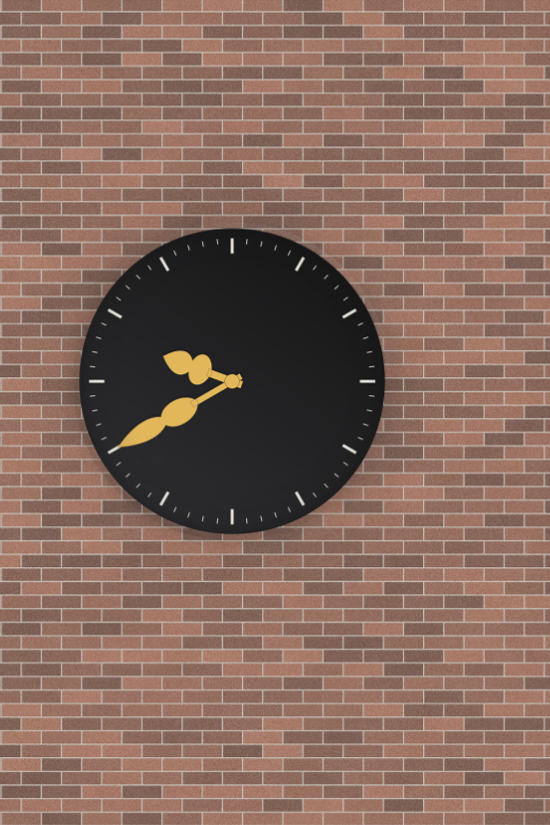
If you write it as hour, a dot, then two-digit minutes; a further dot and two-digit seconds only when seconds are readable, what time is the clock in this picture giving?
9.40
